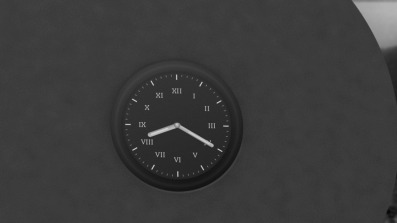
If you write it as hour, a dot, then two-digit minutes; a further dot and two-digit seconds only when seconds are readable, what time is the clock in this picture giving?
8.20
